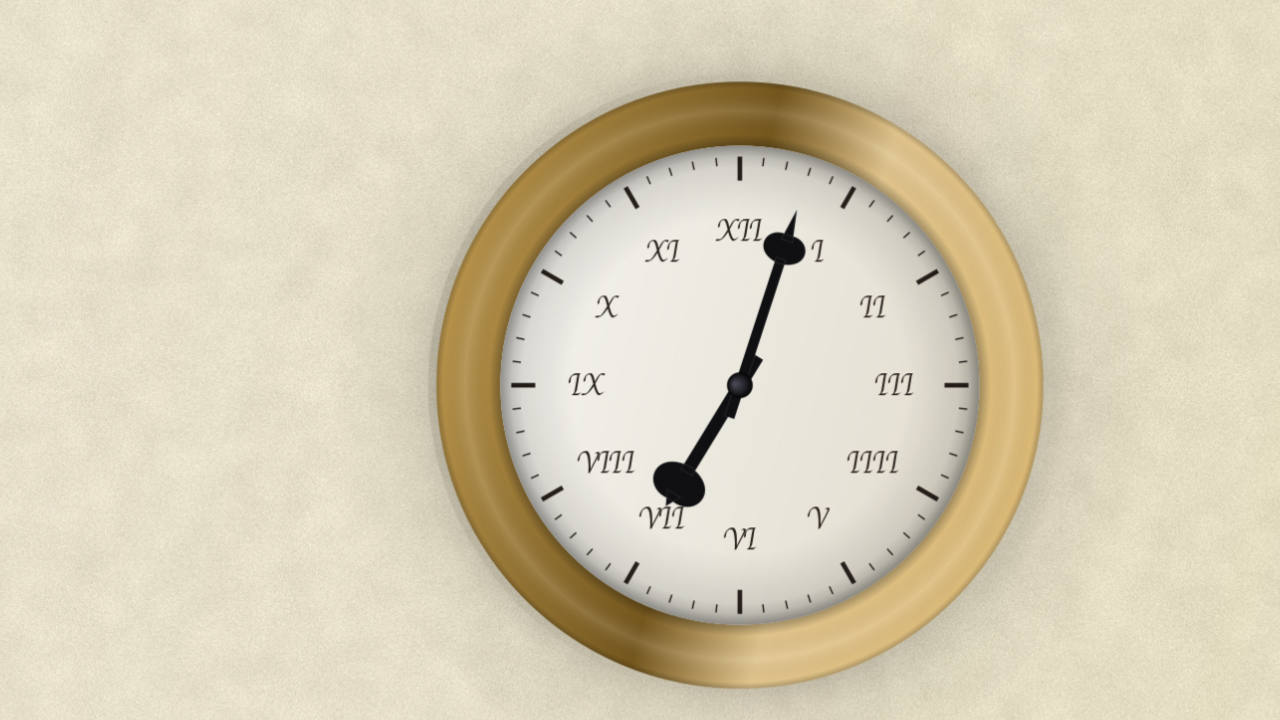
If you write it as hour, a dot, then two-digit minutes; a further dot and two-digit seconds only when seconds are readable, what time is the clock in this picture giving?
7.03
